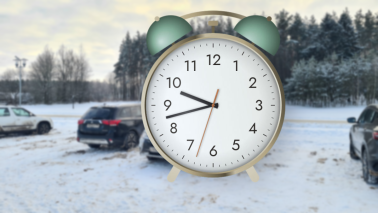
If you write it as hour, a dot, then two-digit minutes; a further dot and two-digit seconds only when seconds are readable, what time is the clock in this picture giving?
9.42.33
